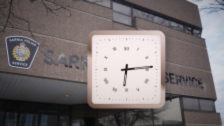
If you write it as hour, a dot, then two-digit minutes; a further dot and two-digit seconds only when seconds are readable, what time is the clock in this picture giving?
6.14
